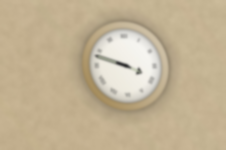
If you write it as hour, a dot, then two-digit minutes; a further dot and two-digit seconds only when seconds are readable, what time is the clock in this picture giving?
3.48
